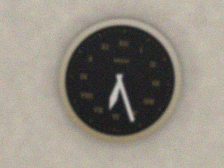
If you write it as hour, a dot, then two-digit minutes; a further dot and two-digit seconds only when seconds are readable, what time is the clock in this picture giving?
6.26
